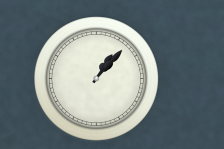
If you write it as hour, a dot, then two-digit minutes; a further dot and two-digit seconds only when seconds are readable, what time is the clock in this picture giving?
1.07
